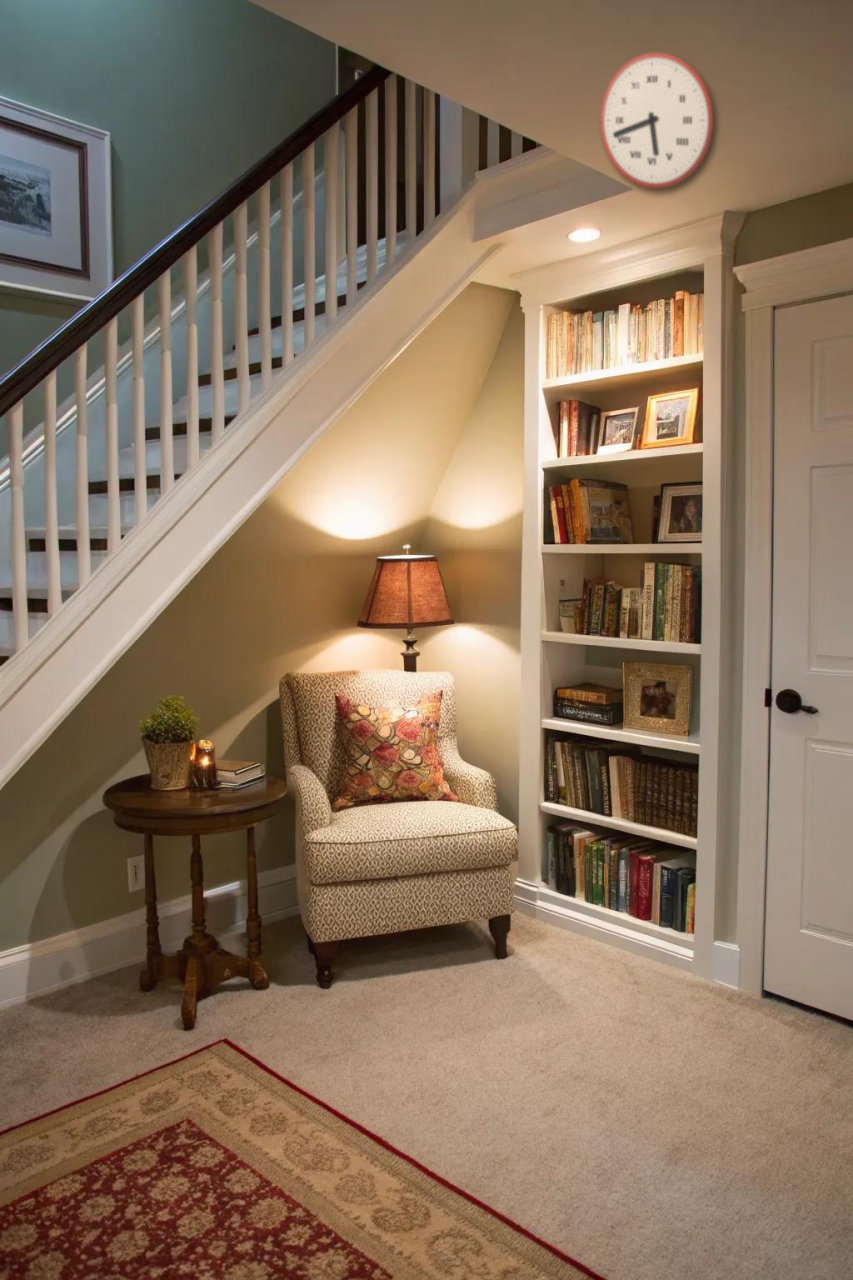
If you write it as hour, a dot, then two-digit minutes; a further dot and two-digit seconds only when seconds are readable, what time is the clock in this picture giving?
5.42
